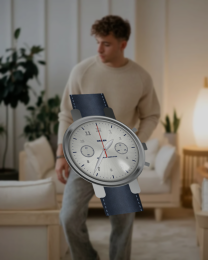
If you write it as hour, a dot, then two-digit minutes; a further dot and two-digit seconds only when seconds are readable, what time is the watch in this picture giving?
1.36
